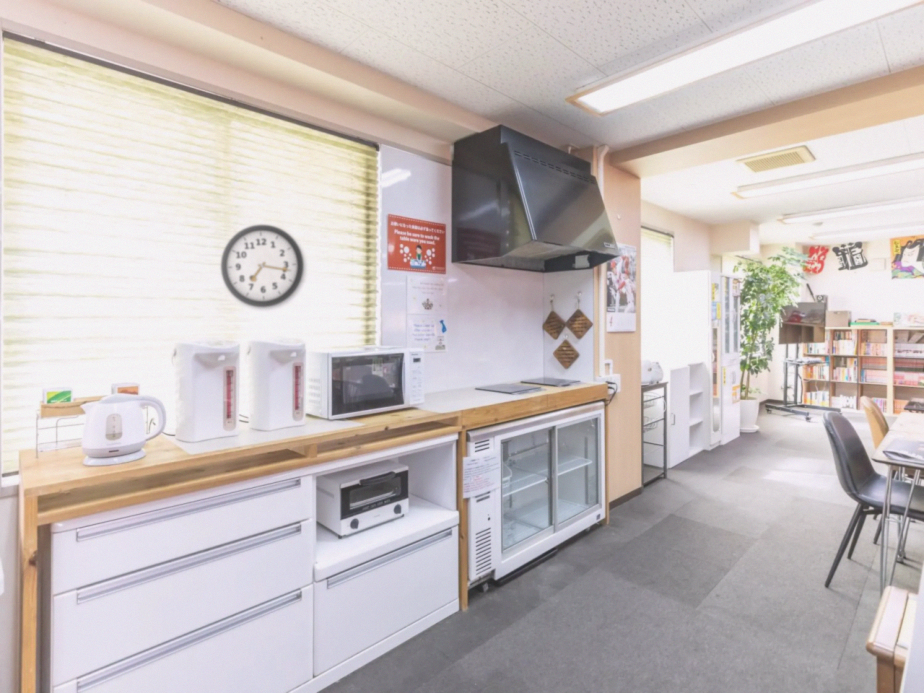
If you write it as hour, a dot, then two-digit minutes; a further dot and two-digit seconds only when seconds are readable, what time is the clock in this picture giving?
7.17
